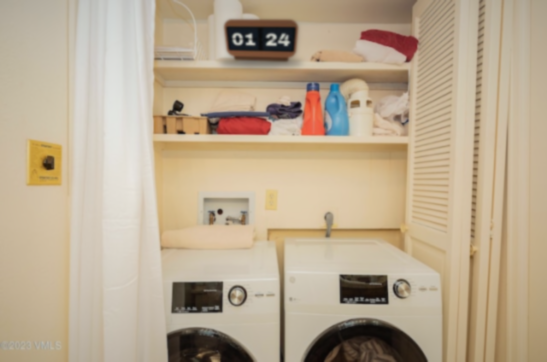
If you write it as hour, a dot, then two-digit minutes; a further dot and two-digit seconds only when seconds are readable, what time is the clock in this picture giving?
1.24
